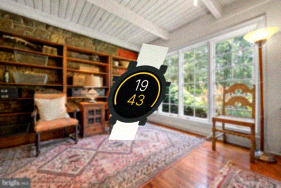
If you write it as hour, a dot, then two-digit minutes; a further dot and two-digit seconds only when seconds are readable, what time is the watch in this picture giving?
19.43
